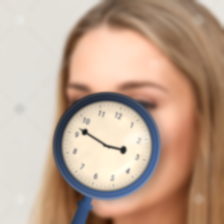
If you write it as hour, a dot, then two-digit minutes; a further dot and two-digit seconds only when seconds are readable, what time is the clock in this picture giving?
2.47
